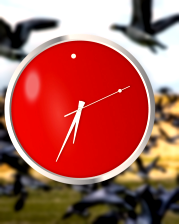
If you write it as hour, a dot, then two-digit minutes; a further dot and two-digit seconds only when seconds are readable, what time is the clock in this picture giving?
6.35.12
